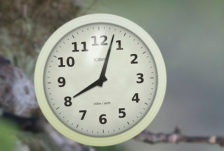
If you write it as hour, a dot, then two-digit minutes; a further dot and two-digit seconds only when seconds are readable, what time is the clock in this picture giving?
8.03
